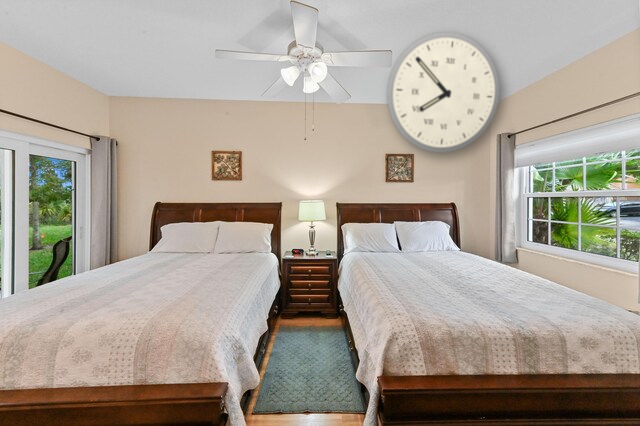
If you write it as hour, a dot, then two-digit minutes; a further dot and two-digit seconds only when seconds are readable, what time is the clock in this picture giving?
7.52
